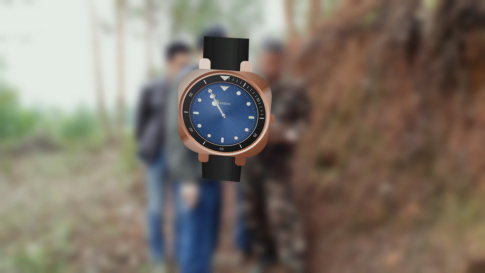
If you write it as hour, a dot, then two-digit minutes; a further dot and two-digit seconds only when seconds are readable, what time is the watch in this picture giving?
10.55
